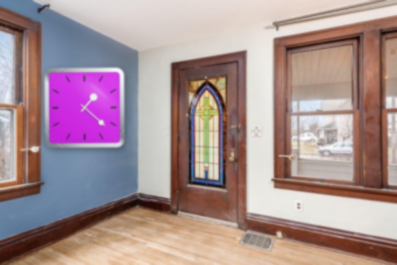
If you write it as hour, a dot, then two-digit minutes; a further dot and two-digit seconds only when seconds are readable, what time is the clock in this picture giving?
1.22
